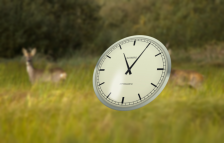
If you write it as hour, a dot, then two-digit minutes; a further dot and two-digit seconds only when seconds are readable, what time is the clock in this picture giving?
11.05
